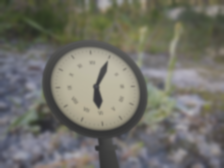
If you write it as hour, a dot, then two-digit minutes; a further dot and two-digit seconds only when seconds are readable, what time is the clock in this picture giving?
6.05
